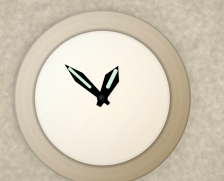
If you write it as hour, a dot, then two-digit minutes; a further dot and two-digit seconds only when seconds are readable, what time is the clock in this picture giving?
12.52
